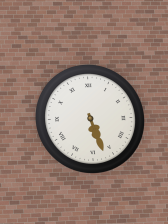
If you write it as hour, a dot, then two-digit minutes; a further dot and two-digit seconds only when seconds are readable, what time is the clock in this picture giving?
5.27
